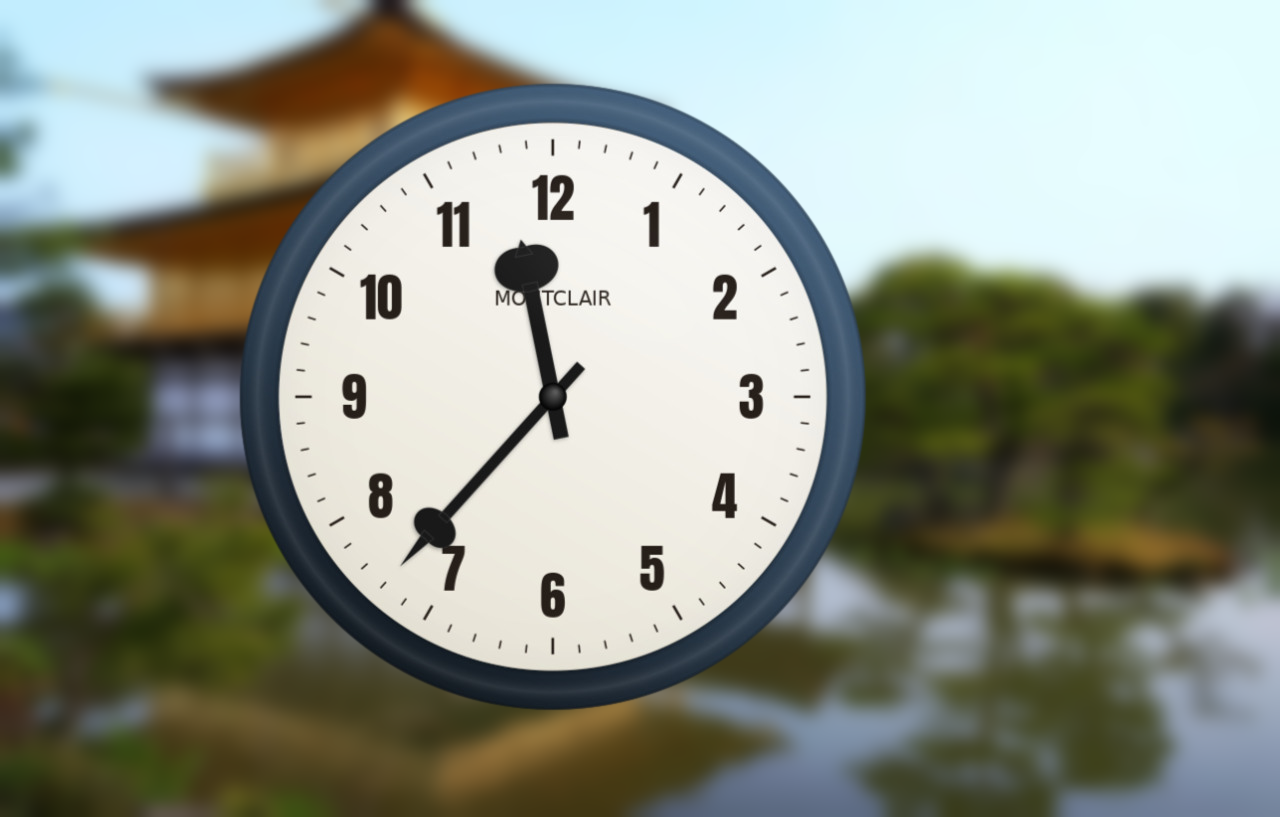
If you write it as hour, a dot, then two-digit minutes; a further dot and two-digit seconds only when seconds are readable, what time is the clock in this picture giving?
11.37
